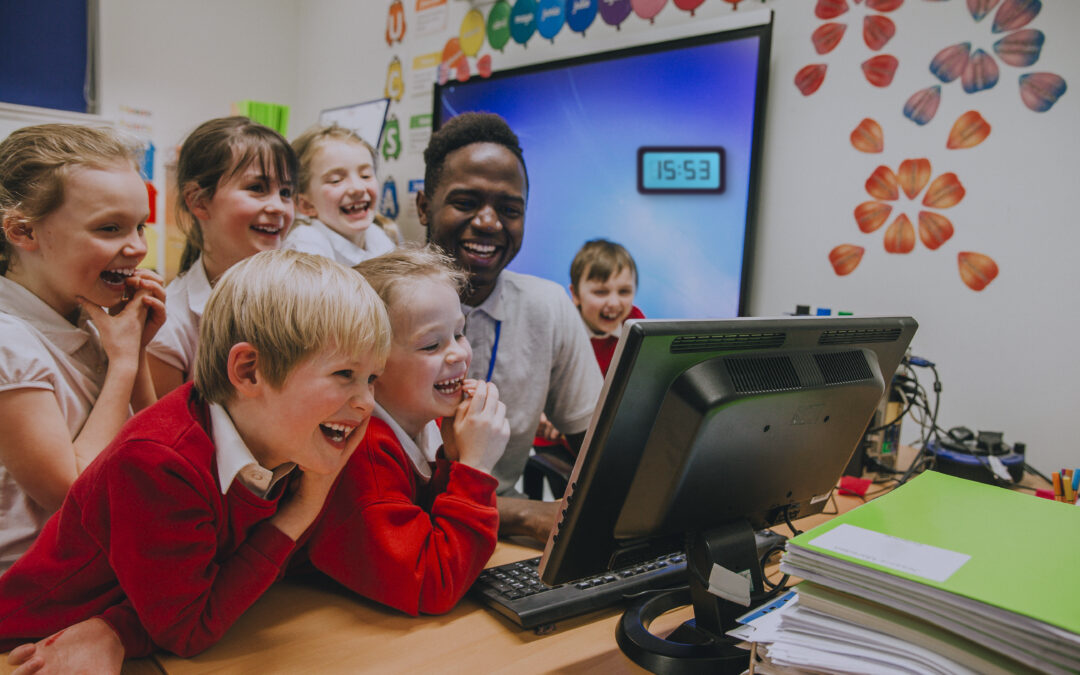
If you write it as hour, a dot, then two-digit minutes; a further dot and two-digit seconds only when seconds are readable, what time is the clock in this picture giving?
15.53
